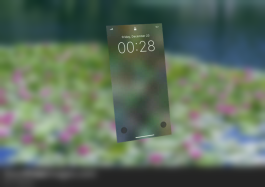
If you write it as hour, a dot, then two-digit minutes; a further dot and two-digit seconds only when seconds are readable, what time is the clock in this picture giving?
0.28
